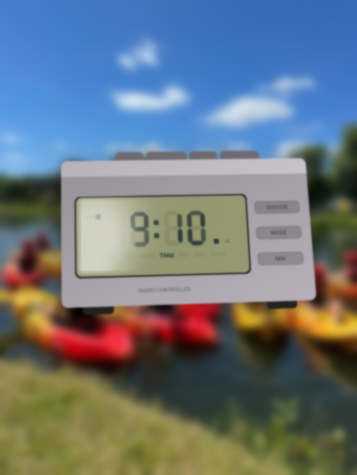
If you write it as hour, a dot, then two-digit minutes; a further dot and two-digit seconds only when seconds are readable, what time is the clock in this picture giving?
9.10
